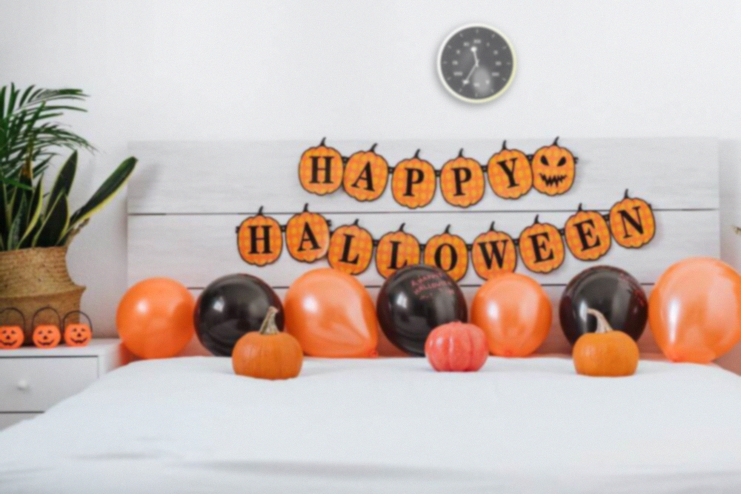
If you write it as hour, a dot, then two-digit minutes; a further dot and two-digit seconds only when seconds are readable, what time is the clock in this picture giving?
11.35
